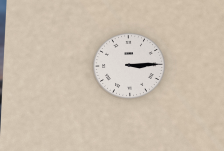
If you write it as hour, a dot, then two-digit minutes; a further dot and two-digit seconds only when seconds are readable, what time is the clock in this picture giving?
3.15
